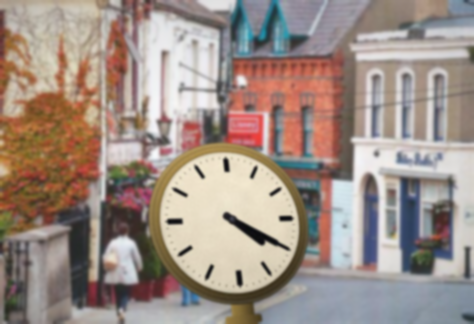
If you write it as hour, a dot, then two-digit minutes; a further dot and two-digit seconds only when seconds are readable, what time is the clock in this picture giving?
4.20
